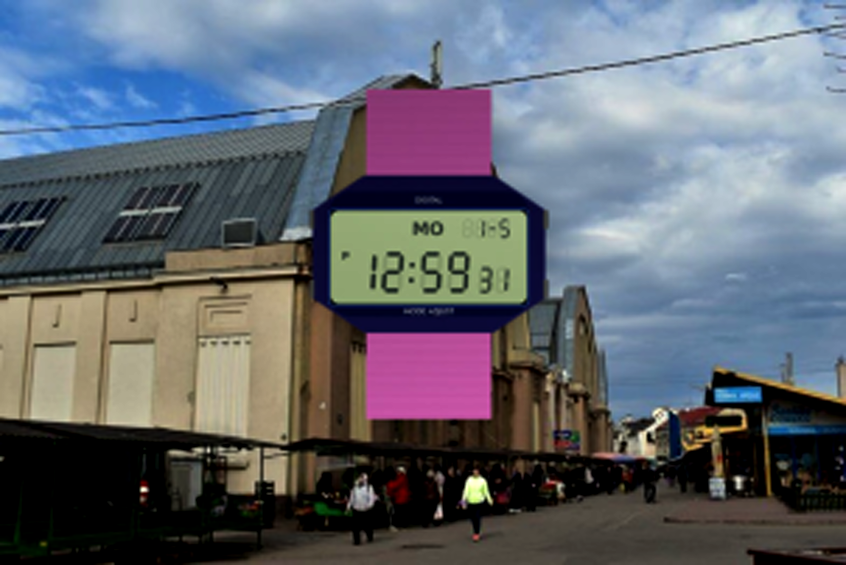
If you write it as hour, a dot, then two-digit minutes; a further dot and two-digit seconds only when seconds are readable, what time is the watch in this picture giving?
12.59.31
